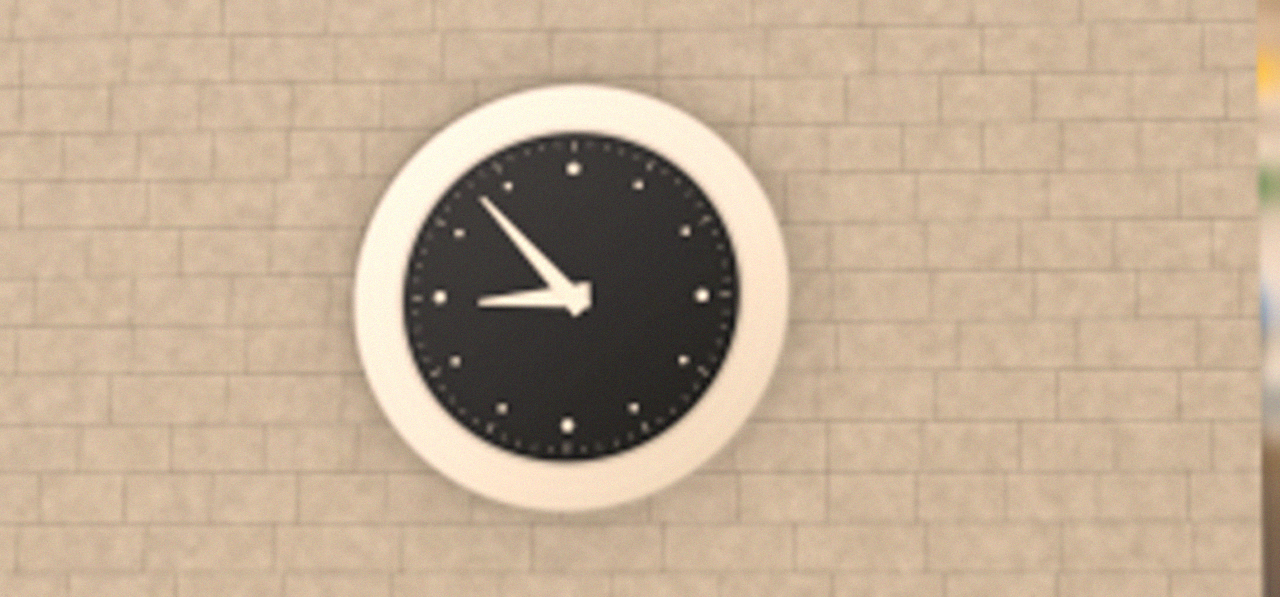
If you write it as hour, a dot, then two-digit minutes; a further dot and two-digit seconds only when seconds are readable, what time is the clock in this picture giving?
8.53
